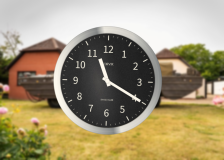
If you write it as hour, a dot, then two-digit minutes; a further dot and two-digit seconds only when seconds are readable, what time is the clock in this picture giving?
11.20
